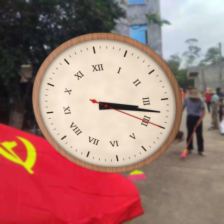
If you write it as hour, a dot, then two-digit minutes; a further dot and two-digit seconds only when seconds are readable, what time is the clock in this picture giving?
3.17.20
